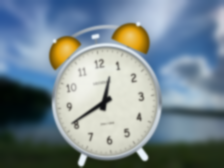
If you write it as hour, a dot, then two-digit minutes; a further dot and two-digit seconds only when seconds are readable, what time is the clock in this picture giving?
12.41
